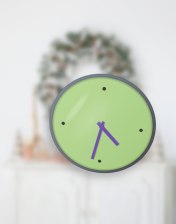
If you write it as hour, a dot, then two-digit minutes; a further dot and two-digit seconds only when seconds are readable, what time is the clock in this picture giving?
4.32
